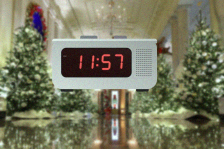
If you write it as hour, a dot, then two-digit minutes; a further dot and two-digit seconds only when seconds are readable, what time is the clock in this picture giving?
11.57
